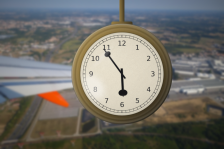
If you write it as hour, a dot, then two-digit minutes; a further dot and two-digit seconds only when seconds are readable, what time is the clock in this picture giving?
5.54
